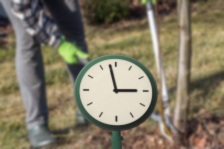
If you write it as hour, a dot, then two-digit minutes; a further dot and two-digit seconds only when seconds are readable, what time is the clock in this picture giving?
2.58
